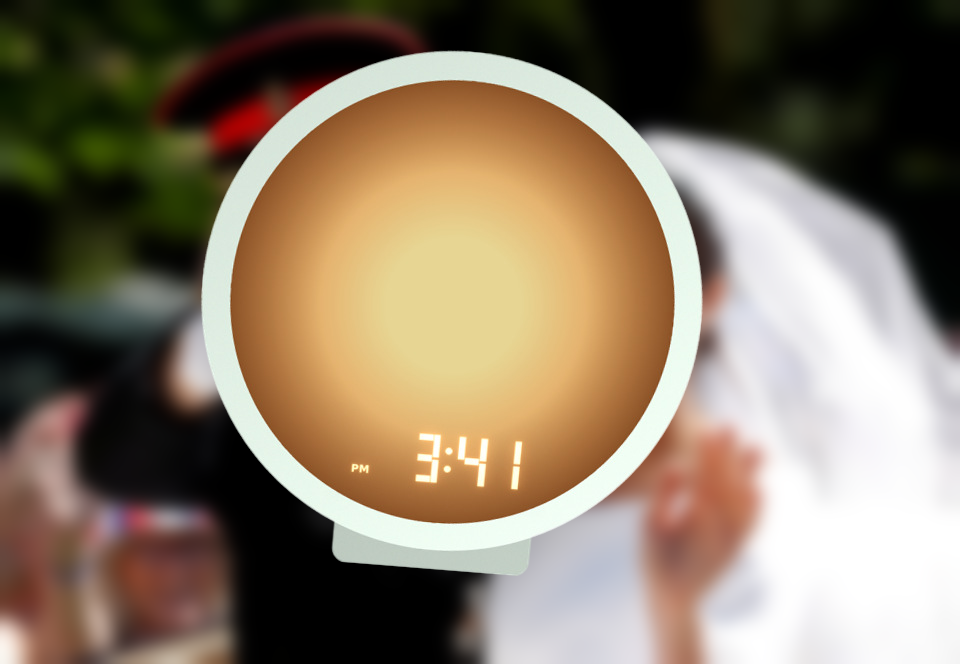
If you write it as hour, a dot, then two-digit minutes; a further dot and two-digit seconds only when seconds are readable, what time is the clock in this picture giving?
3.41
